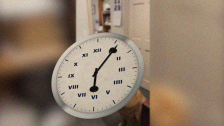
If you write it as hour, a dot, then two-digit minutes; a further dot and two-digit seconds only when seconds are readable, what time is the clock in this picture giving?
6.06
